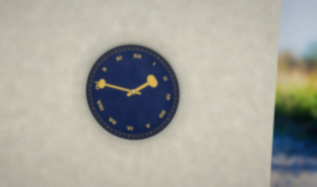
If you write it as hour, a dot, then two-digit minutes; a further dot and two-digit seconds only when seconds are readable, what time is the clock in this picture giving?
1.46
